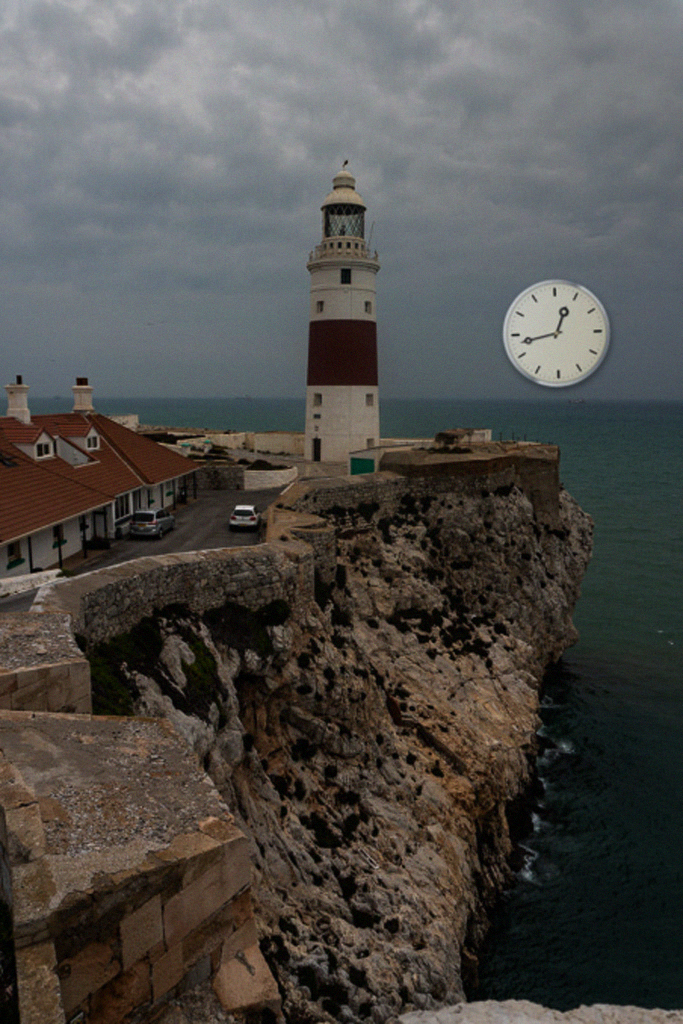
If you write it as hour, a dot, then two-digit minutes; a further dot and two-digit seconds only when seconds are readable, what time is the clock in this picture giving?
12.43
